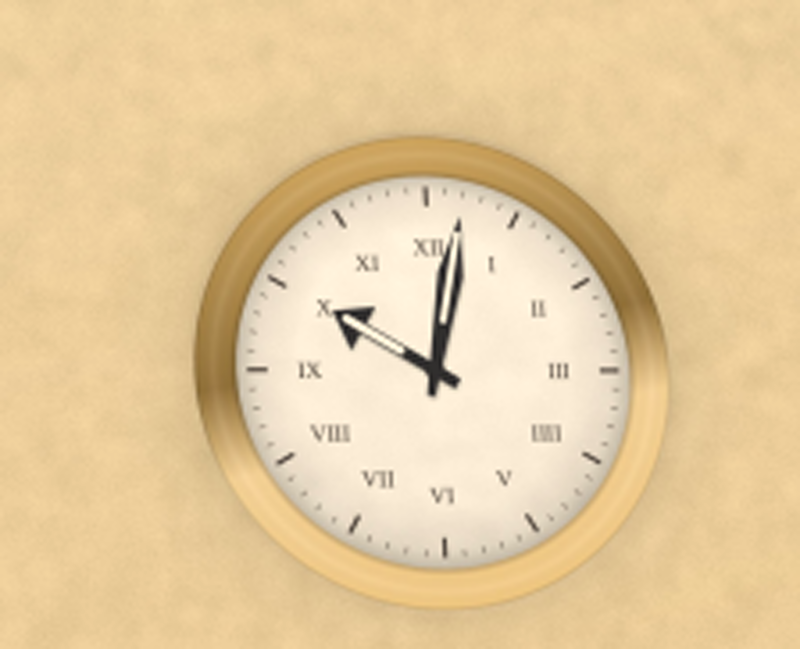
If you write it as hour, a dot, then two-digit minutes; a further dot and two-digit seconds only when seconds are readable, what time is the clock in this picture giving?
10.02
